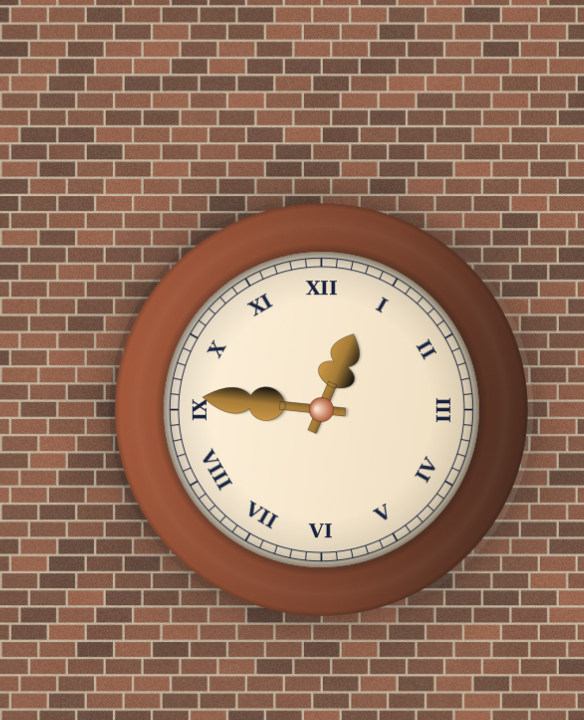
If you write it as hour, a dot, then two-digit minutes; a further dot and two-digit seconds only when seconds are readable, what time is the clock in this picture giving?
12.46
